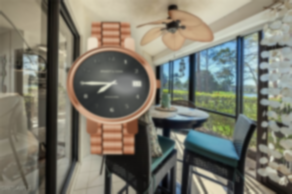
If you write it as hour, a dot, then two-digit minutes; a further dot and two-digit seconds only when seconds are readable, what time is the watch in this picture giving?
7.45
